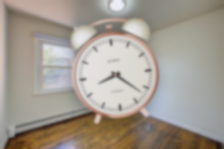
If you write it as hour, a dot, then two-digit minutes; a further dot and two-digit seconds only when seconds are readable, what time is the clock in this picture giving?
8.22
